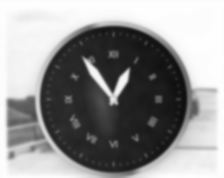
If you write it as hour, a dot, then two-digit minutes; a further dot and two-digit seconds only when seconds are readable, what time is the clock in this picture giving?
12.54
